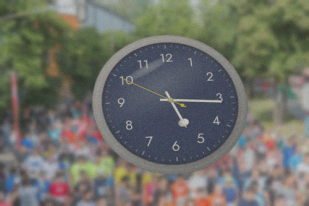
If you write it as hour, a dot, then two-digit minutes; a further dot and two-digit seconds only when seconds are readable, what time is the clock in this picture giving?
5.15.50
